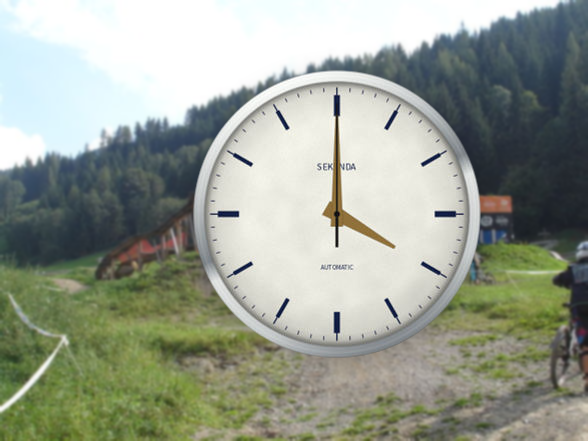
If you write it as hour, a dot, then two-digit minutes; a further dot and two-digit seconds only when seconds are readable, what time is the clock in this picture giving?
4.00.00
